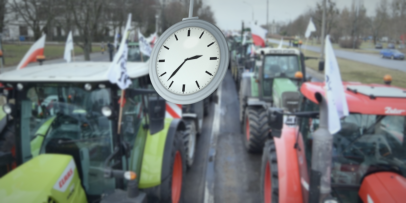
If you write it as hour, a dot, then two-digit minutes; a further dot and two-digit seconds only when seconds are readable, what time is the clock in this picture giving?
2.37
